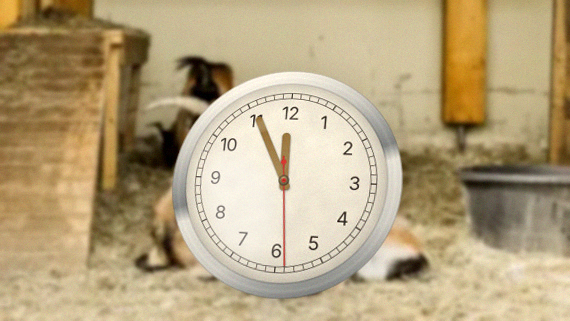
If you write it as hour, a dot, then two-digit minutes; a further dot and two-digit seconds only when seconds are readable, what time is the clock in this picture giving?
11.55.29
